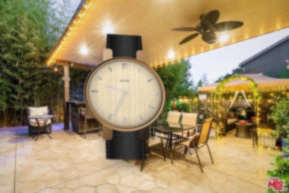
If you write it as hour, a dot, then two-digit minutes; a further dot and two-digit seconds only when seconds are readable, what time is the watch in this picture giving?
9.34
